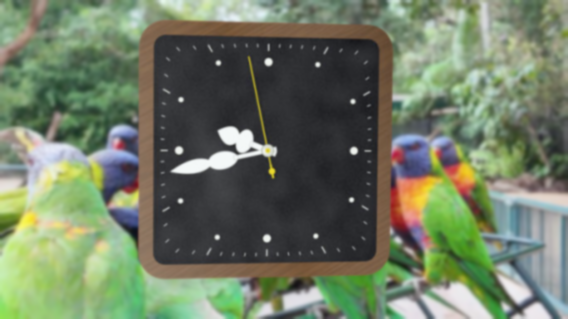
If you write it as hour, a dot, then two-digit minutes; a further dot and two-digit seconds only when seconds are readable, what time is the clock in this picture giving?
9.42.58
